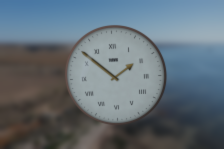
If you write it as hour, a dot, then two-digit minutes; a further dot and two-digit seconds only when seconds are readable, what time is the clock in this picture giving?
1.52
